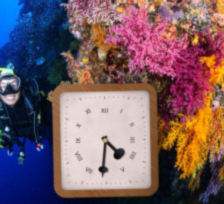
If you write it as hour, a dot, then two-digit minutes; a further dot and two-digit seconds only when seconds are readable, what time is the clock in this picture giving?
4.31
